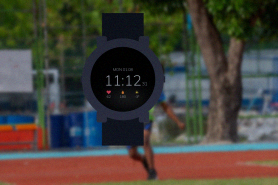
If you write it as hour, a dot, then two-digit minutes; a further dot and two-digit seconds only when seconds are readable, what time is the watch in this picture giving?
11.12
